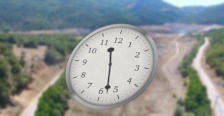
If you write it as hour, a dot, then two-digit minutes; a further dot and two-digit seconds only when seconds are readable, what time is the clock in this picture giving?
11.28
